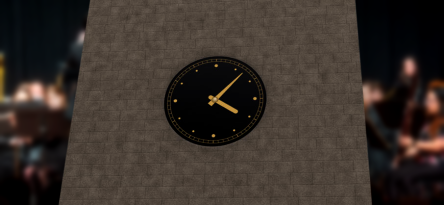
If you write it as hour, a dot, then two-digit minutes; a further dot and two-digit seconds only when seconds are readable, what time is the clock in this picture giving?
4.07
